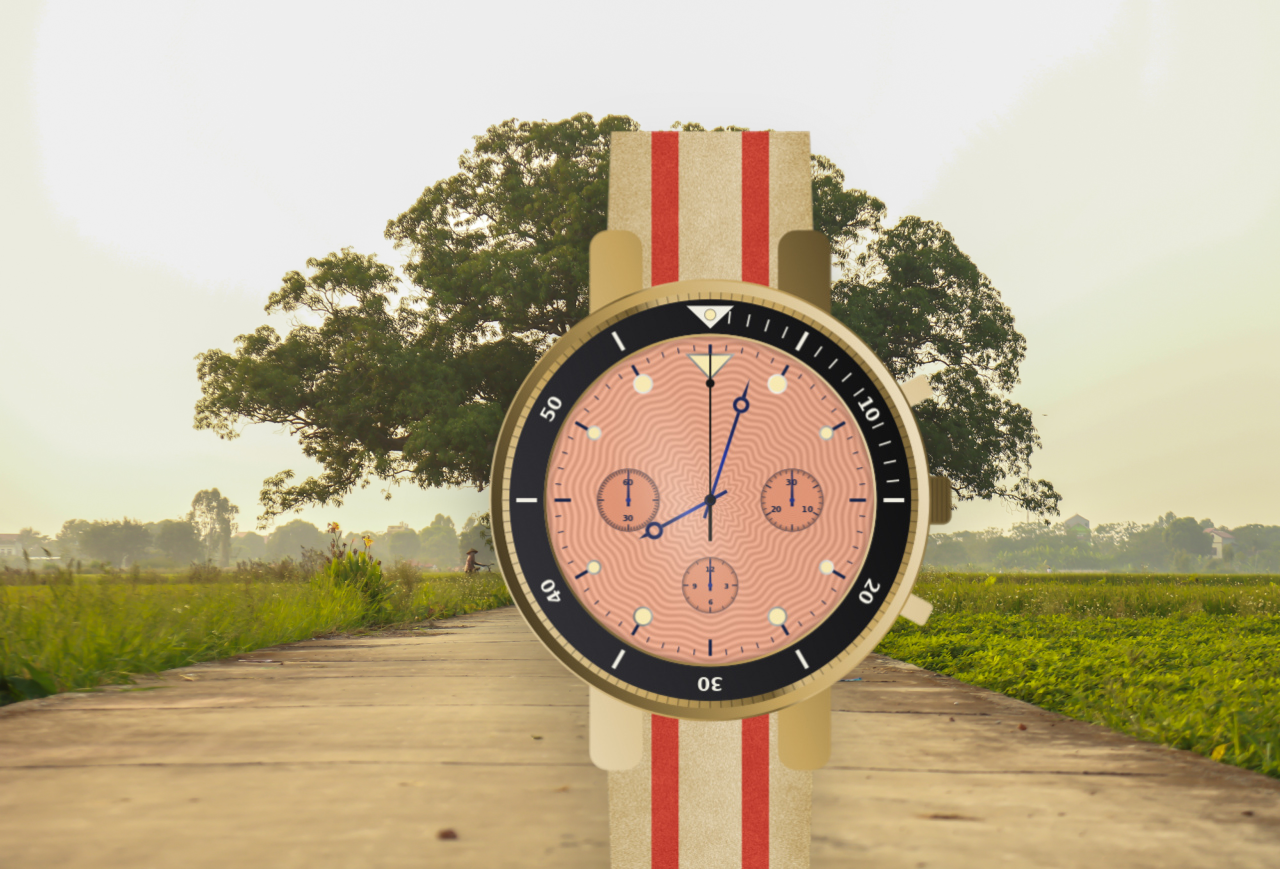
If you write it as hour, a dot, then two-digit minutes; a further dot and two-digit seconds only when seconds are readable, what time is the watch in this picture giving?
8.03
